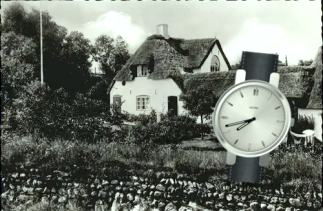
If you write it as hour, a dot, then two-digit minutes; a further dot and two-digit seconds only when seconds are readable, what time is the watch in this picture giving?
7.42
